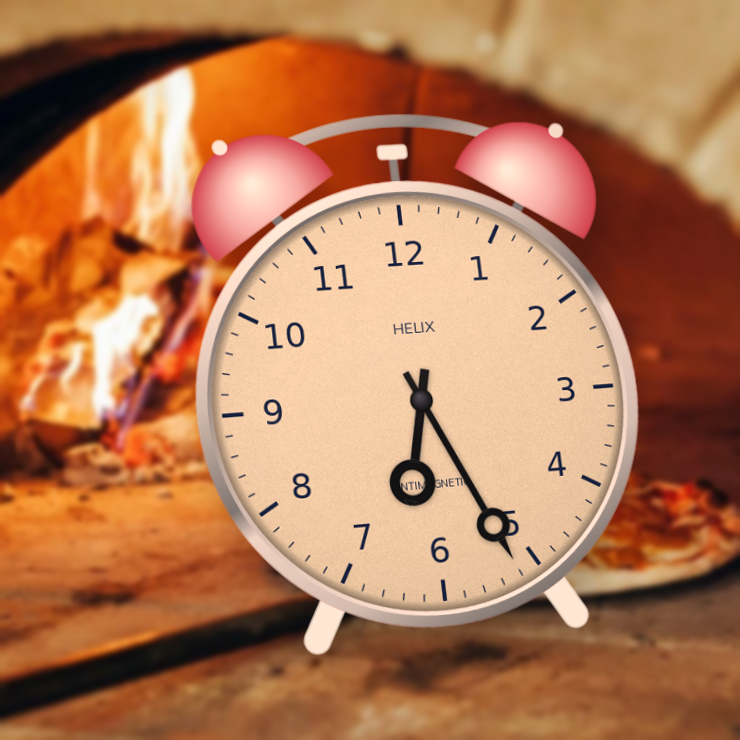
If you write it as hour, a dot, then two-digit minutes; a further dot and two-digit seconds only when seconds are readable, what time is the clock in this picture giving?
6.26
